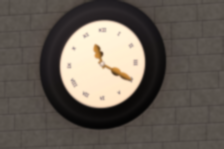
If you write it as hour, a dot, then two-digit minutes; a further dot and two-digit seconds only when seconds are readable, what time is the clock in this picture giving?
11.20
